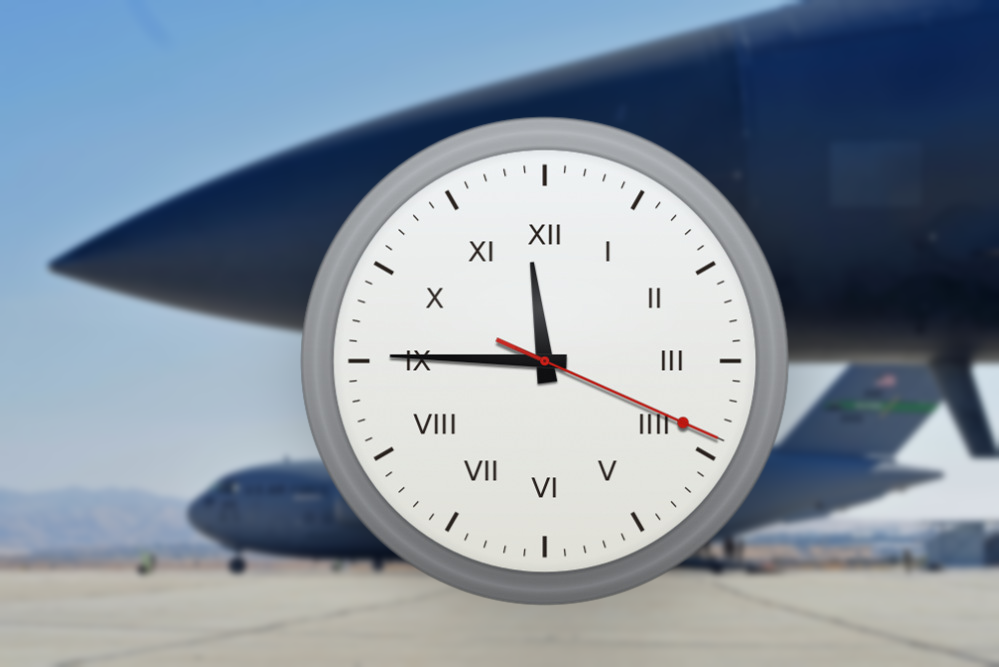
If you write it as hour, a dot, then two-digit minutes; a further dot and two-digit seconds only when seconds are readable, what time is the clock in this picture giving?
11.45.19
